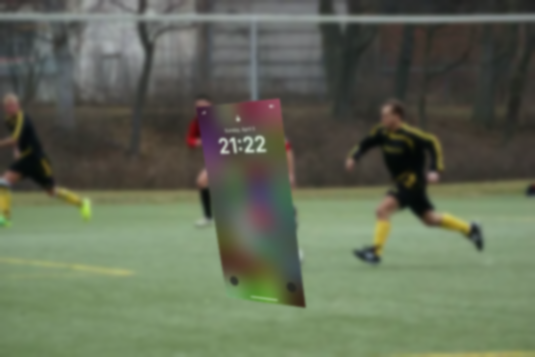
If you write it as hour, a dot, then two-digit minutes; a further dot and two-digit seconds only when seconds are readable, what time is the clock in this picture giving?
21.22
